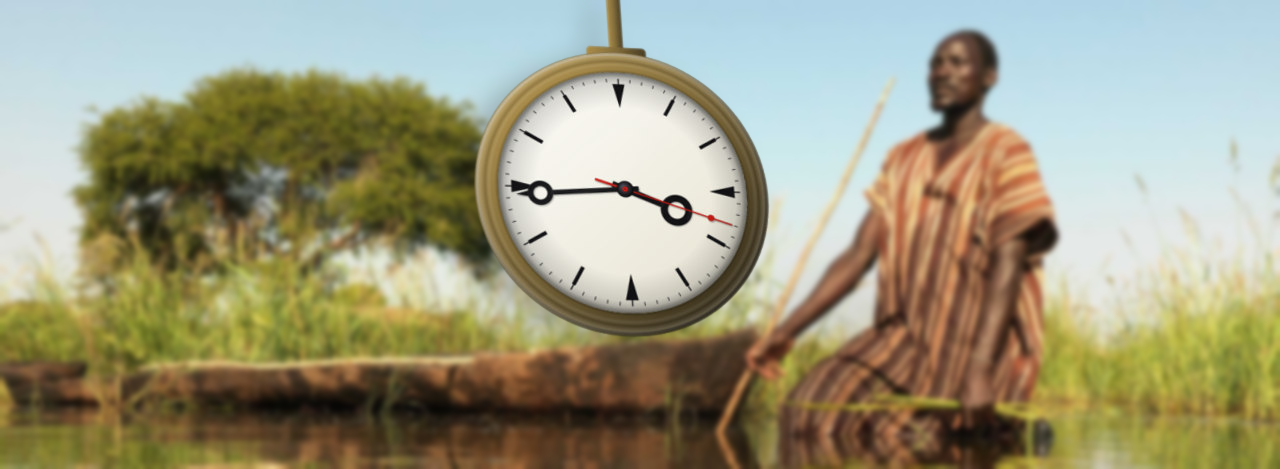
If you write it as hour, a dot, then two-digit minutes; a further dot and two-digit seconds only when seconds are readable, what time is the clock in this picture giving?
3.44.18
